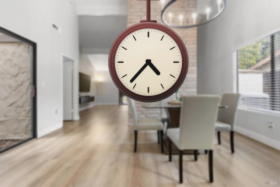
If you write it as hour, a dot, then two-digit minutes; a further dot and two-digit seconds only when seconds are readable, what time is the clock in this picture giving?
4.37
